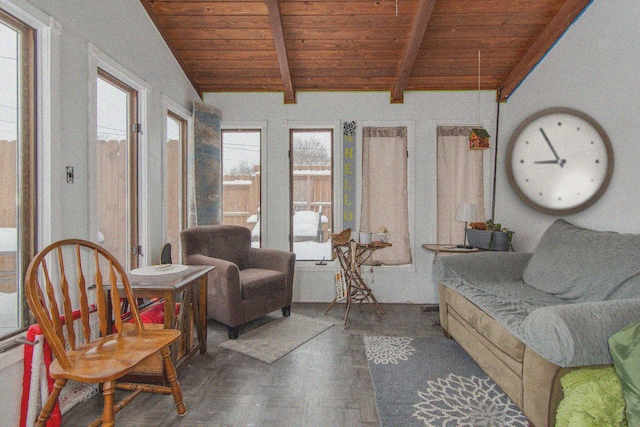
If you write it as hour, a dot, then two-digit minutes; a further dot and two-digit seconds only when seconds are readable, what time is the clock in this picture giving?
8.55
